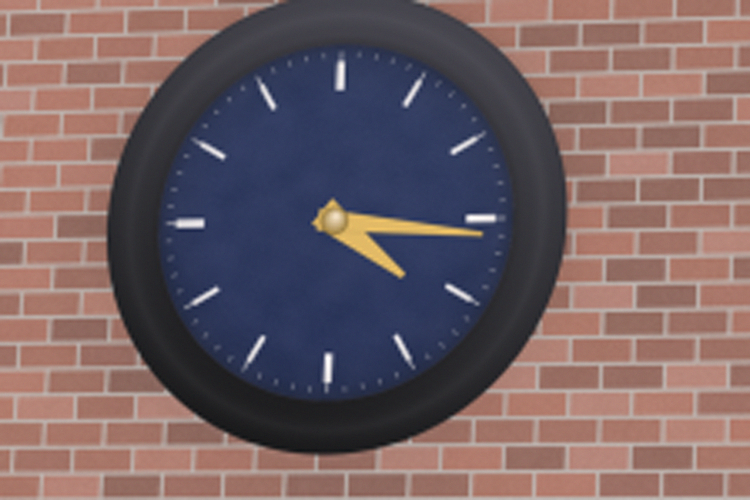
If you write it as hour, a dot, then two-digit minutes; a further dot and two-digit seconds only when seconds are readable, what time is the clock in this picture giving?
4.16
